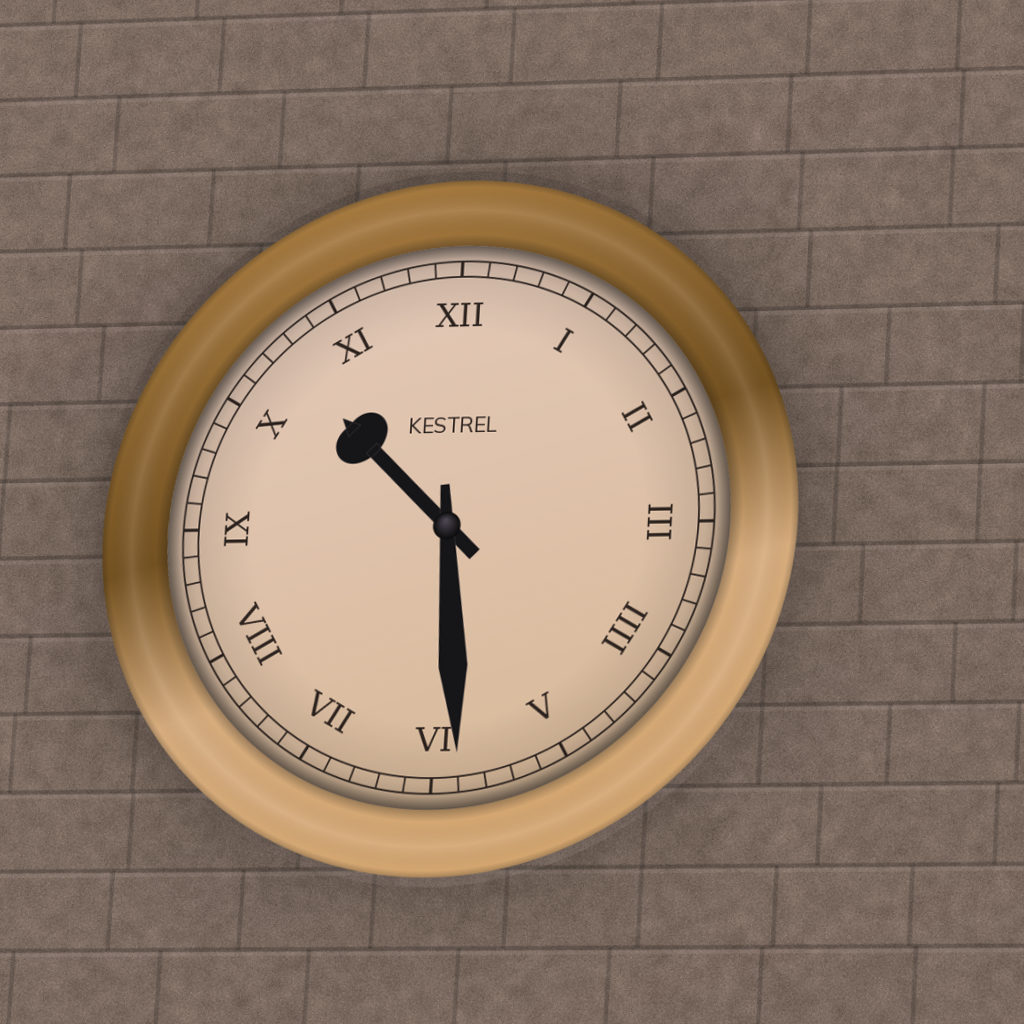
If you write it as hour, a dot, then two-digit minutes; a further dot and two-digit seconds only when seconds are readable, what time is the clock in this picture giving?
10.29
